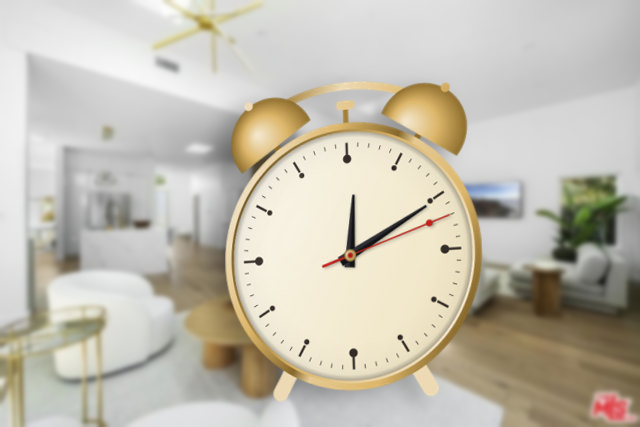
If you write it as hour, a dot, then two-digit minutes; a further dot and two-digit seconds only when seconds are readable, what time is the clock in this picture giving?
12.10.12
